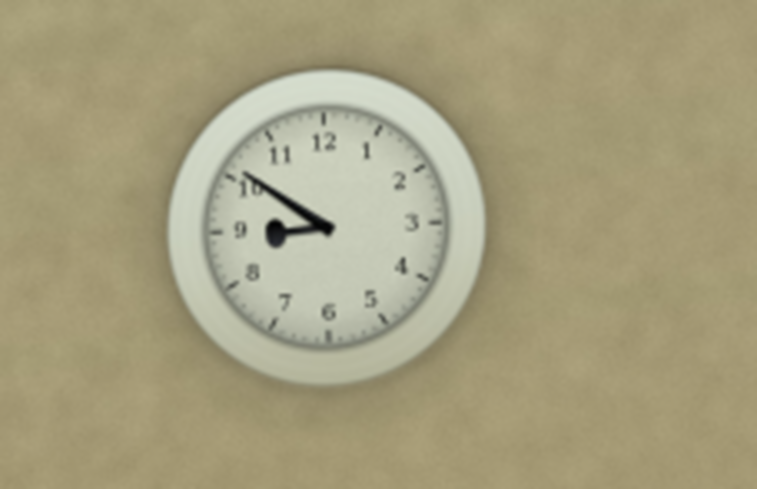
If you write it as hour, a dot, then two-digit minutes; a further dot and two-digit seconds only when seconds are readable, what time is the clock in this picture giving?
8.51
